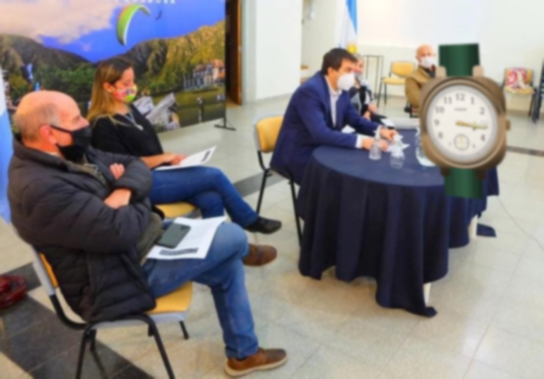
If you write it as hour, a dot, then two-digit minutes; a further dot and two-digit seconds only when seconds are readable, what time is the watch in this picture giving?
3.16
